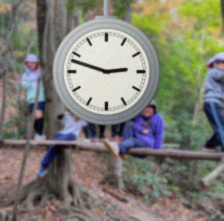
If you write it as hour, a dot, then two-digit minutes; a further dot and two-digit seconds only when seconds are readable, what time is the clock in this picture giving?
2.48
